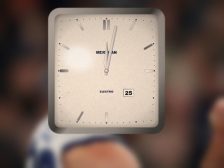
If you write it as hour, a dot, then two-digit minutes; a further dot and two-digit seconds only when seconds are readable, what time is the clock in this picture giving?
12.02
